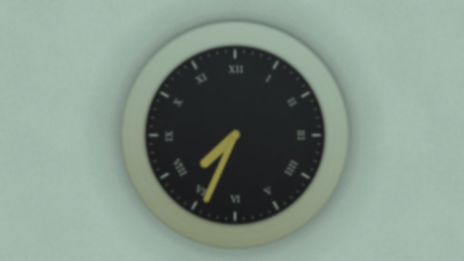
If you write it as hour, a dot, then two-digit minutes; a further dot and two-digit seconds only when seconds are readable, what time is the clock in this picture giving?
7.34
